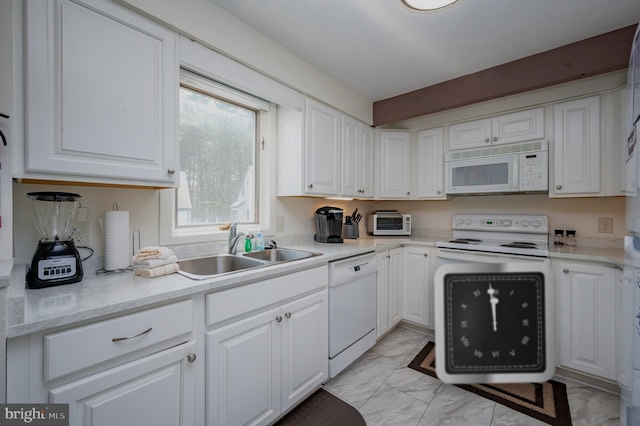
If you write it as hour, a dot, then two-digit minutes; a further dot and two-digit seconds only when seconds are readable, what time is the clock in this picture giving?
11.59
